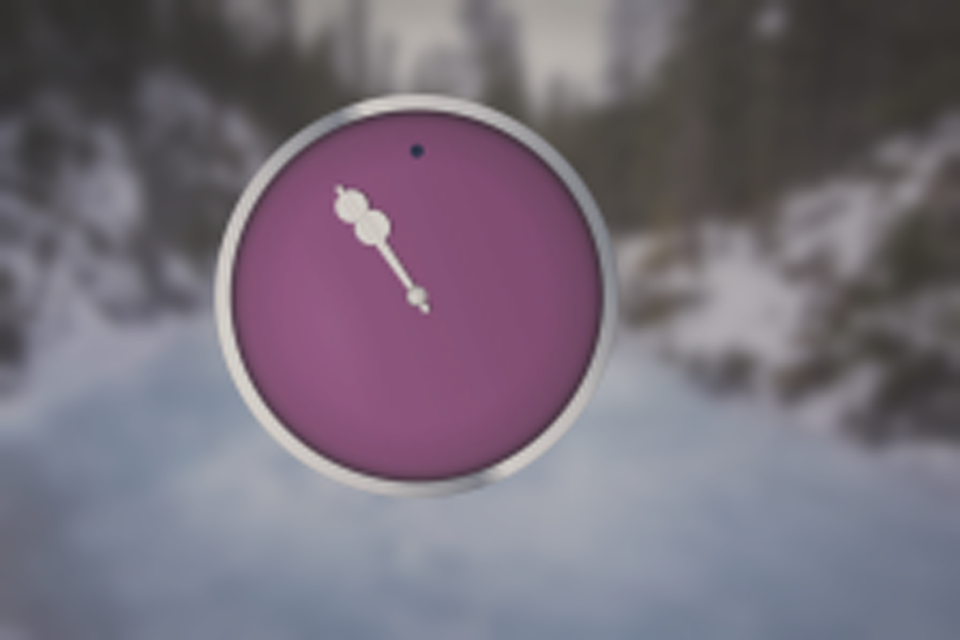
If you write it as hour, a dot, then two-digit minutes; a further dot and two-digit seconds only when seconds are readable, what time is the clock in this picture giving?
10.54
